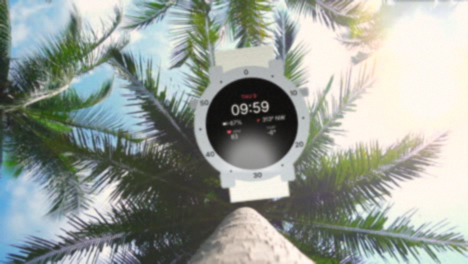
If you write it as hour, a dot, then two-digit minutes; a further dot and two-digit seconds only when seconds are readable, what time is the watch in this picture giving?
9.59
